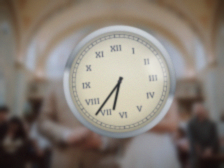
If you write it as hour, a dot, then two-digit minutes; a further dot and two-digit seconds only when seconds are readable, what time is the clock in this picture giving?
6.37
